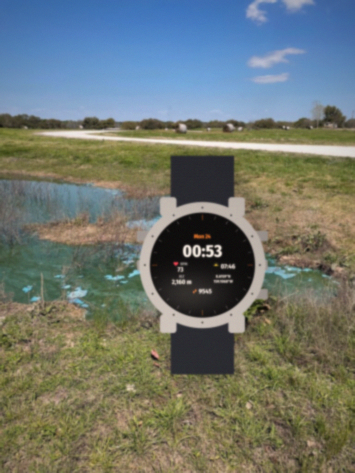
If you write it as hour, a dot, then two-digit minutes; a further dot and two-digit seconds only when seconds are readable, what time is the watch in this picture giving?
0.53
